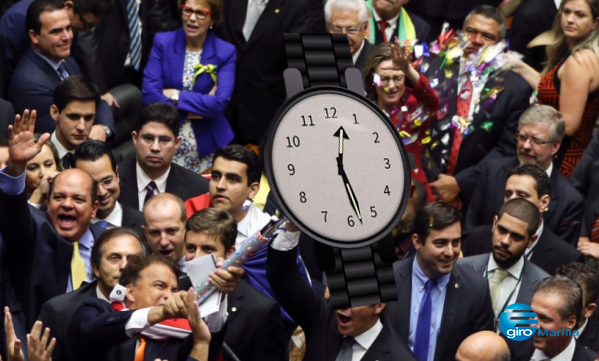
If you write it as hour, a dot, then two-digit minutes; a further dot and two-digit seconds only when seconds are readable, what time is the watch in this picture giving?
12.28
